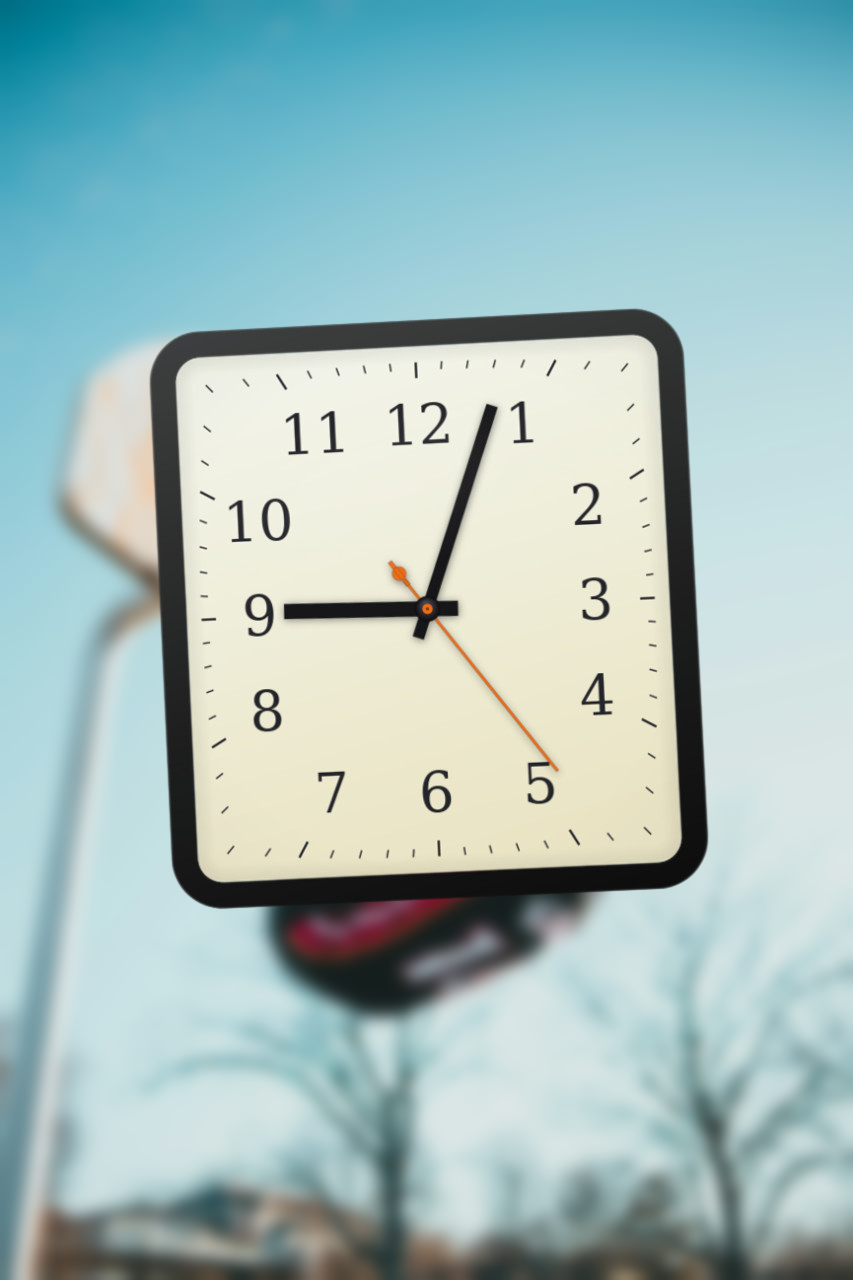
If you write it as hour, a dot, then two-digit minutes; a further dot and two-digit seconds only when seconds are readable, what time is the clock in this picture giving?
9.03.24
